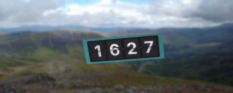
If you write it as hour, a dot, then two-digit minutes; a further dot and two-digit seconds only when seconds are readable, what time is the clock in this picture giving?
16.27
